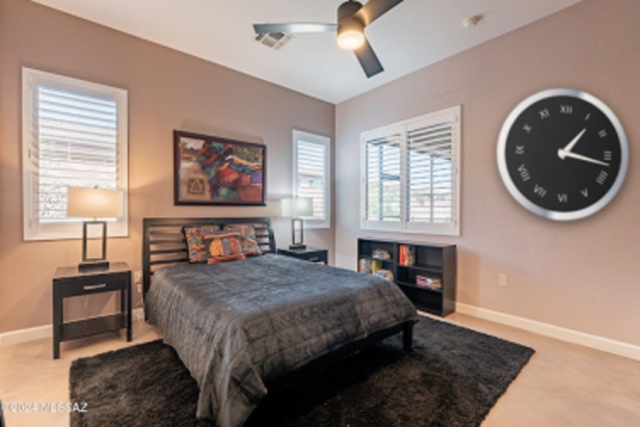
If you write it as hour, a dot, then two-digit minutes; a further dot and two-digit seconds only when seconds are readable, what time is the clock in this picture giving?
1.17
